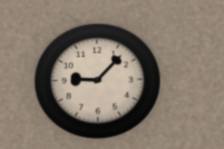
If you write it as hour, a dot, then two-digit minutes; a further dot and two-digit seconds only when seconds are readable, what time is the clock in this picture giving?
9.07
